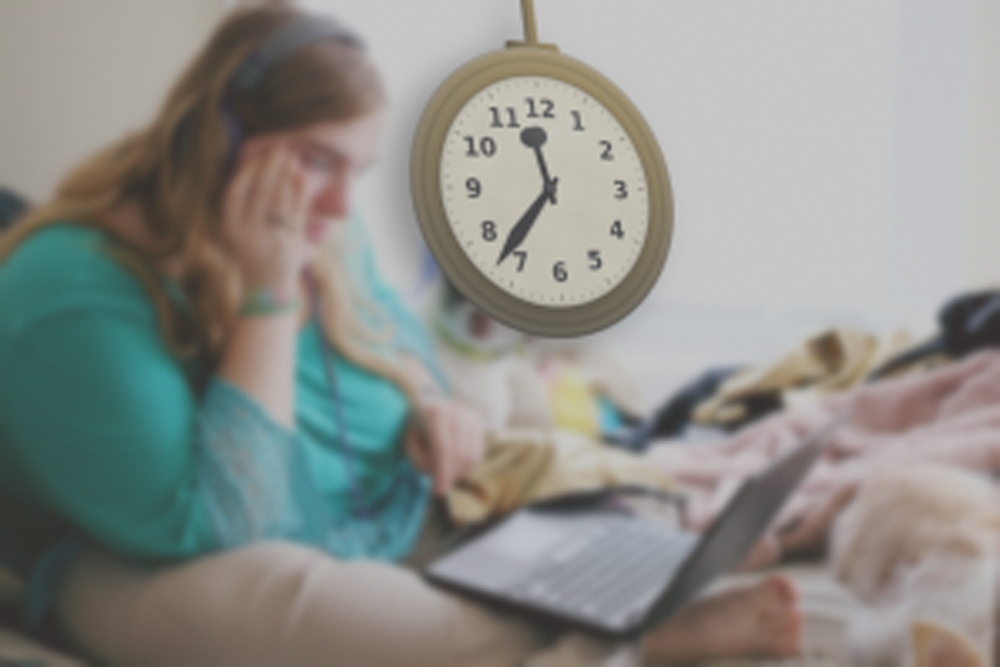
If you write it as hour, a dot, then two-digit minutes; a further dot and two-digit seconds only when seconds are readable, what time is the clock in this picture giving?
11.37
